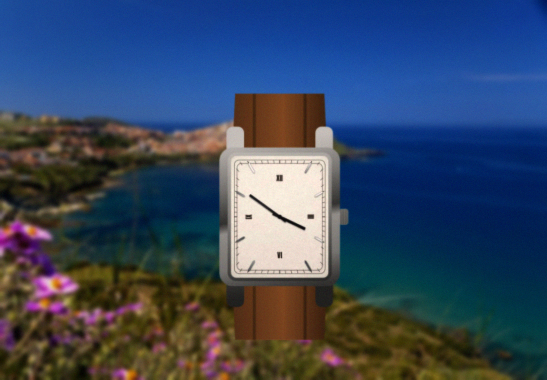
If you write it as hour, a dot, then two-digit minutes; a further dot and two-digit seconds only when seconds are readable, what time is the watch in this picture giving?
3.51
